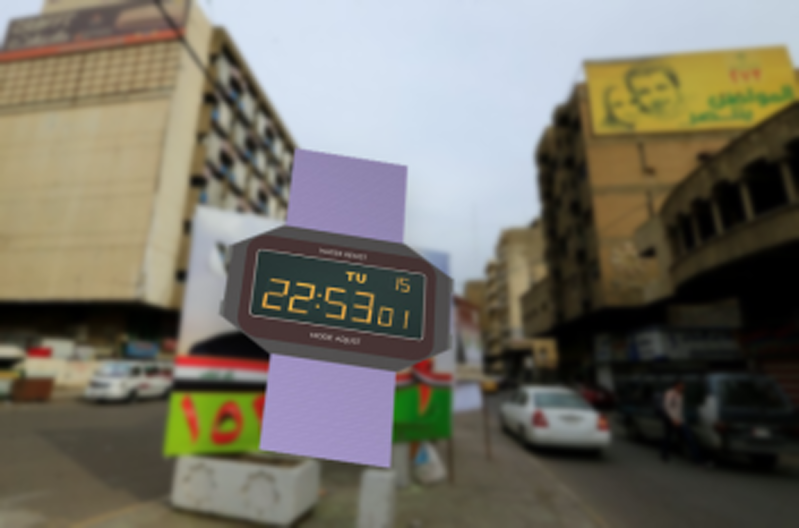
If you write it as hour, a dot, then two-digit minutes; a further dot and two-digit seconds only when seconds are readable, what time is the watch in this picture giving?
22.53.01
